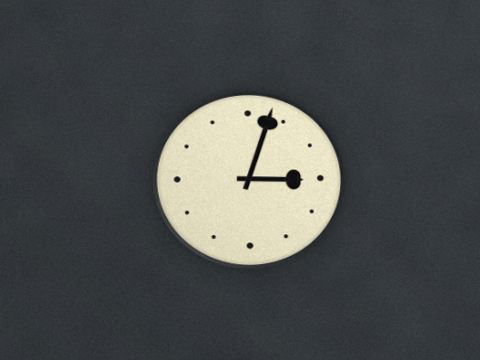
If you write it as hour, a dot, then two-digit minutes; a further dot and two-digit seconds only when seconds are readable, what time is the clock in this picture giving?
3.03
